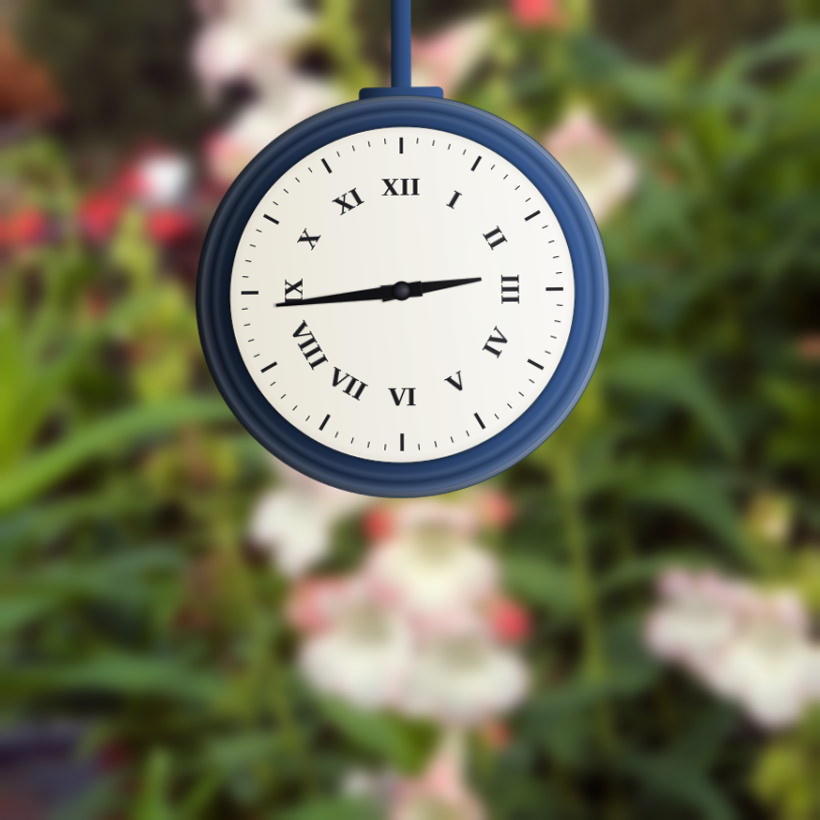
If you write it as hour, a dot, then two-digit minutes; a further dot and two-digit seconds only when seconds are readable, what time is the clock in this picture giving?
2.44
